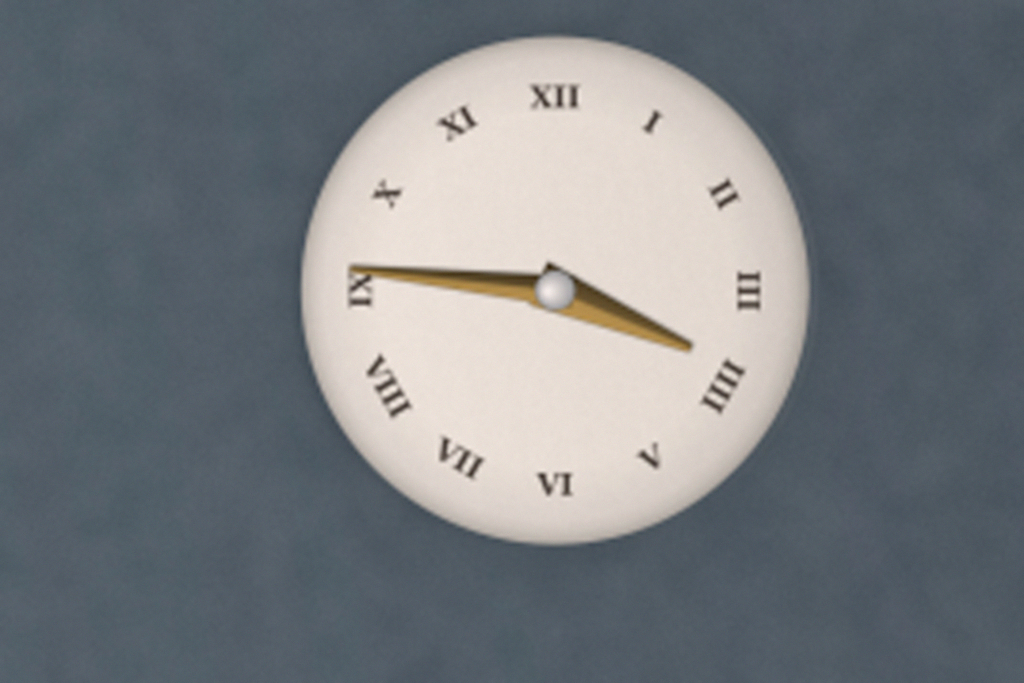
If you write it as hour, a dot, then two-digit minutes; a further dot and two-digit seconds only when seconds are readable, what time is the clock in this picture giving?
3.46
